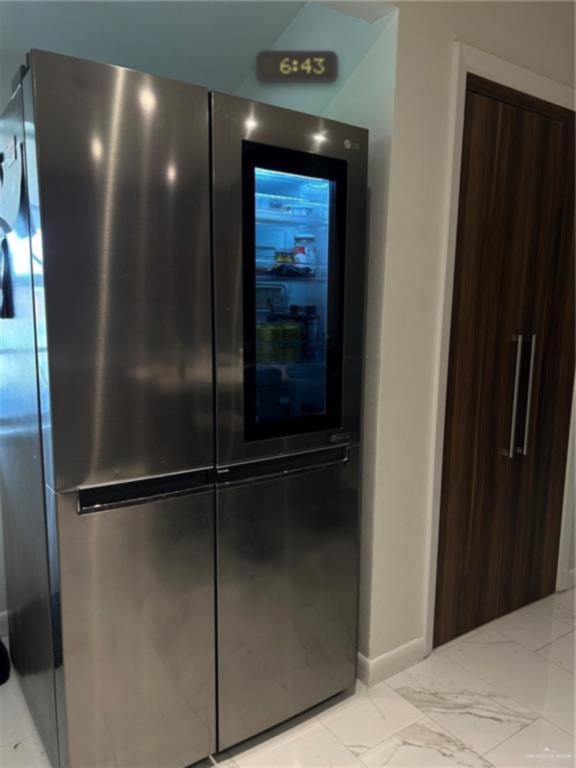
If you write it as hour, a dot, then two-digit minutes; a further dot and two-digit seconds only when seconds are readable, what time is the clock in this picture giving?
6.43
